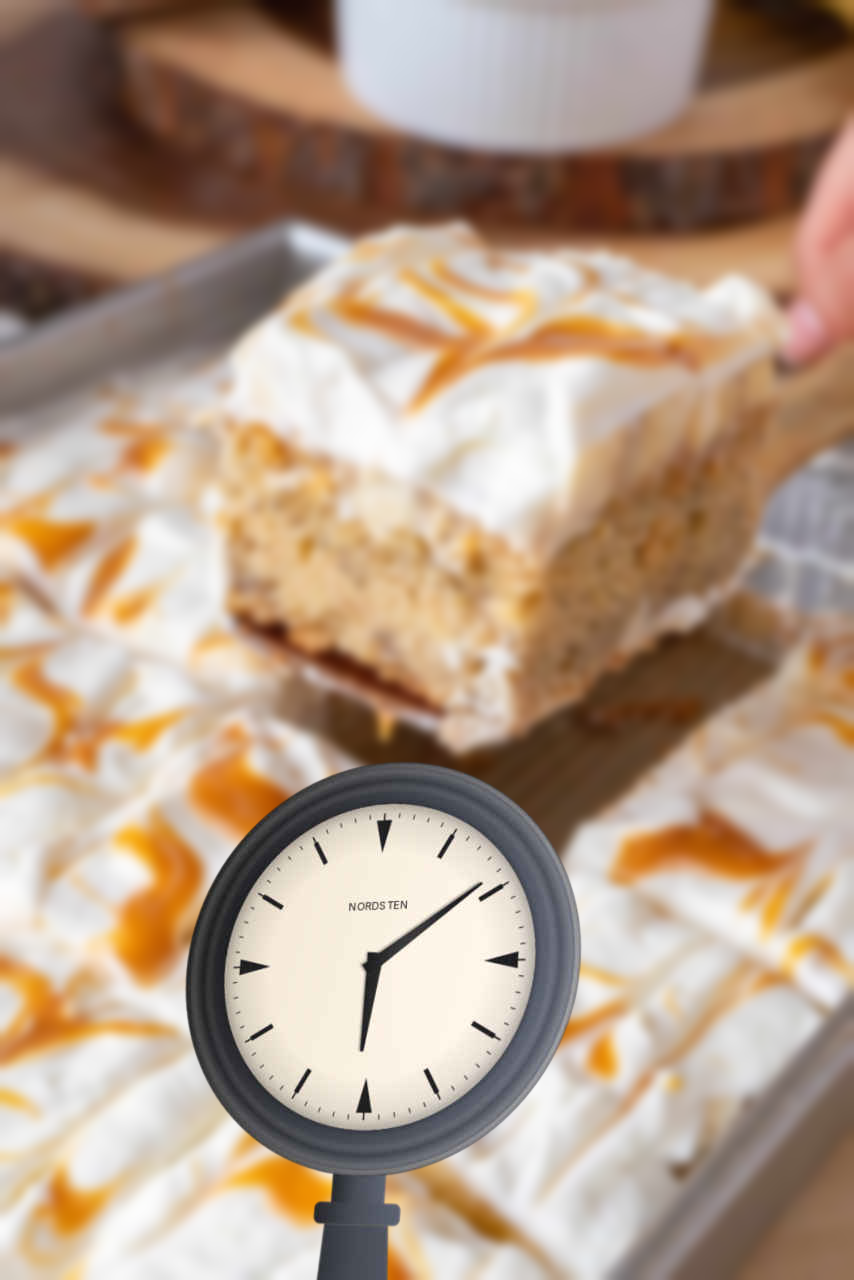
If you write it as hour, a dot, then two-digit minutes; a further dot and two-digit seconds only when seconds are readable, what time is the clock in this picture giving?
6.09
